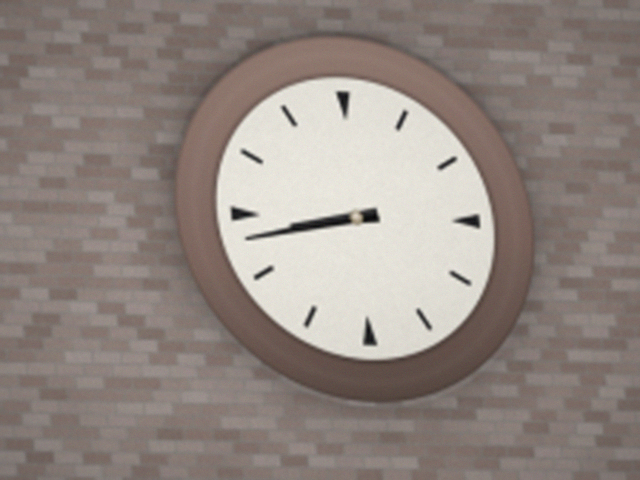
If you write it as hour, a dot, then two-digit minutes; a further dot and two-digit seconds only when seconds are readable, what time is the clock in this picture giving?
8.43
